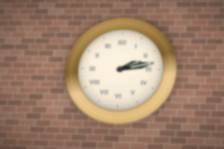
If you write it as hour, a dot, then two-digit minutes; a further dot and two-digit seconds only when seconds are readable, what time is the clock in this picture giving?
2.13
